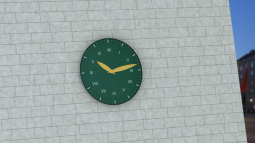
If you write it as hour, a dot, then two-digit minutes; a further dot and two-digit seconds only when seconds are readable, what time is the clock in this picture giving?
10.13
